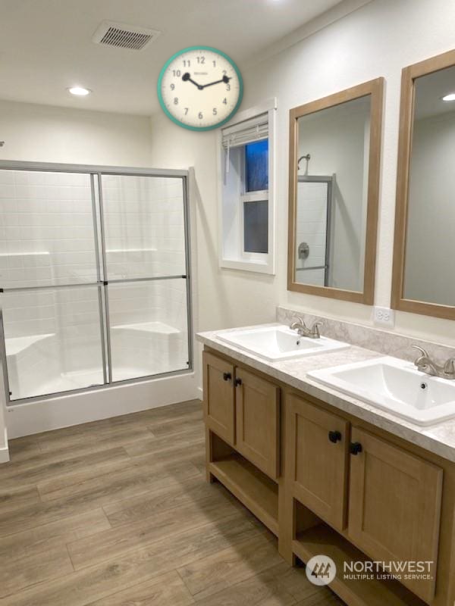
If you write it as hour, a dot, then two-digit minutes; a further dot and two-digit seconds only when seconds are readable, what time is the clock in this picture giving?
10.12
